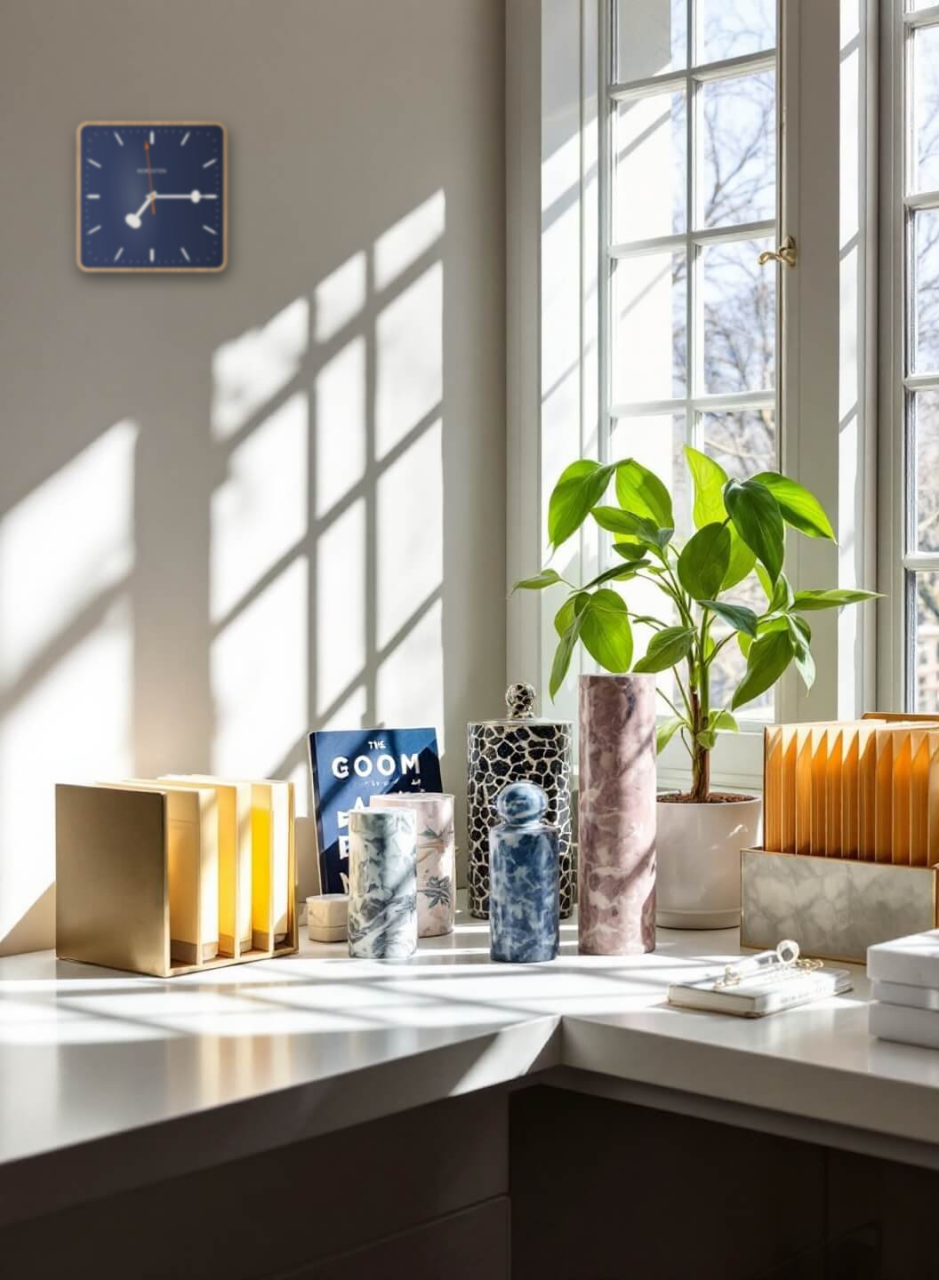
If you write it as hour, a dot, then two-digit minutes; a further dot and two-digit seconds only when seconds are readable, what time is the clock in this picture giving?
7.14.59
